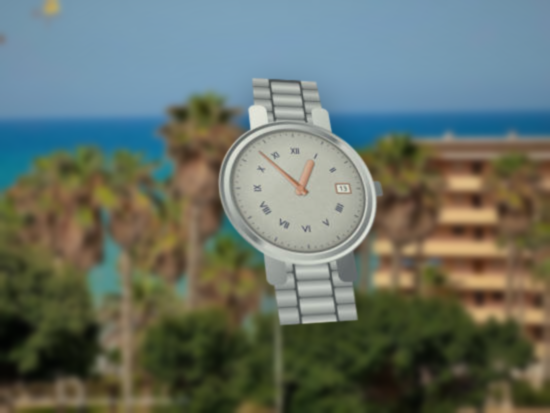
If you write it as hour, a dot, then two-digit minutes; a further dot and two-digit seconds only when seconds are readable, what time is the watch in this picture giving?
12.53
